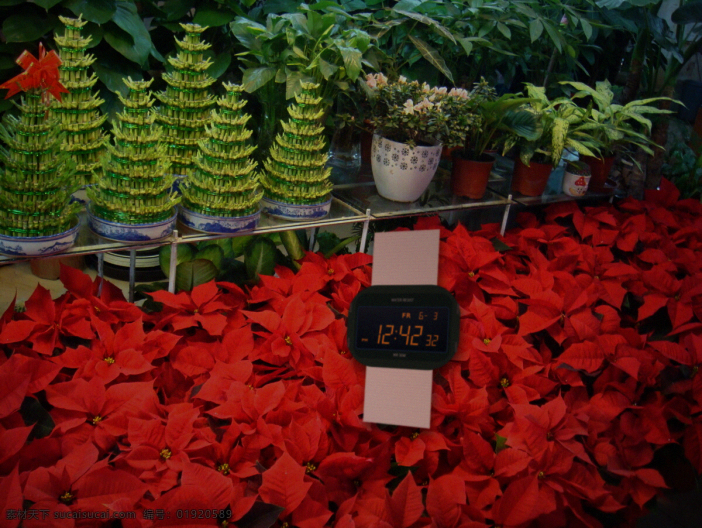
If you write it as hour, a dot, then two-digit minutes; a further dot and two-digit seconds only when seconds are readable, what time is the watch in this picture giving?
12.42.32
